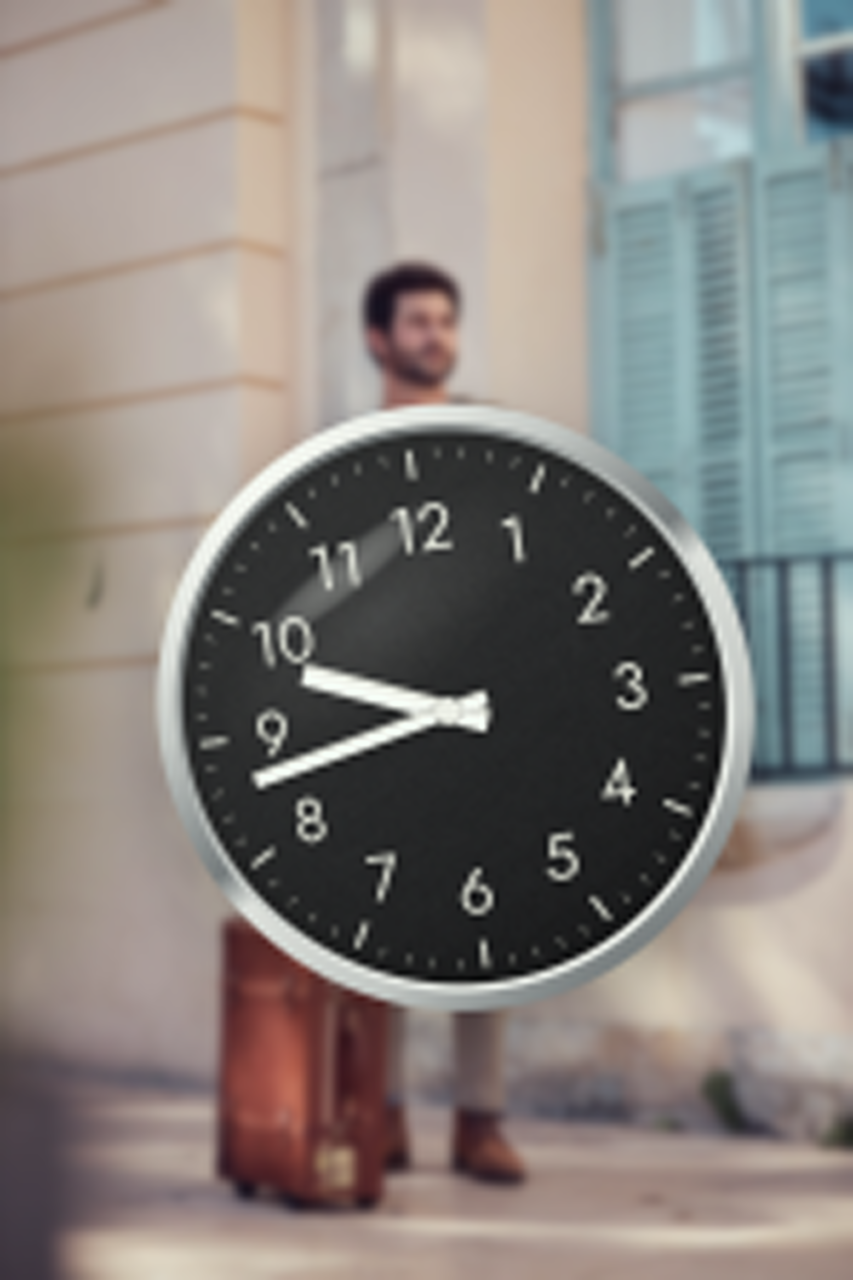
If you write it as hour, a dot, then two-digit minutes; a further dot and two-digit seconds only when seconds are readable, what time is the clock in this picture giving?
9.43
